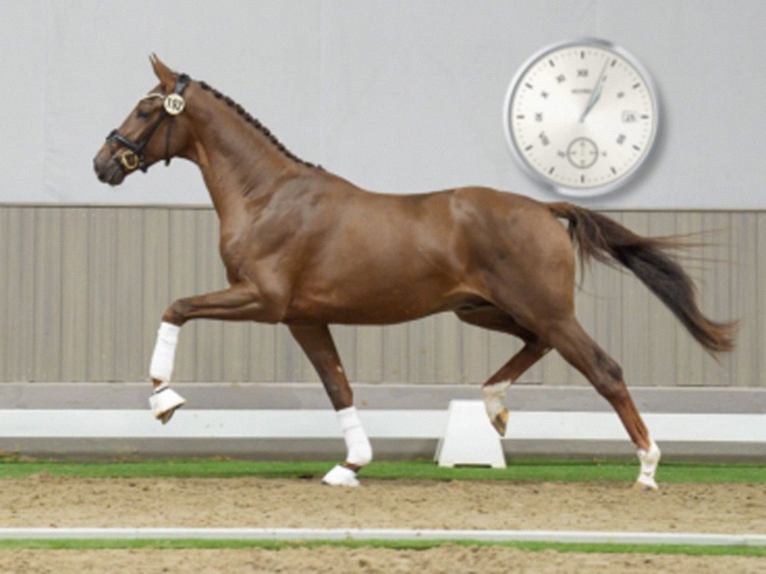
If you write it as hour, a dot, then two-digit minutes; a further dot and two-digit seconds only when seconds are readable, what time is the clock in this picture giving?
1.04
